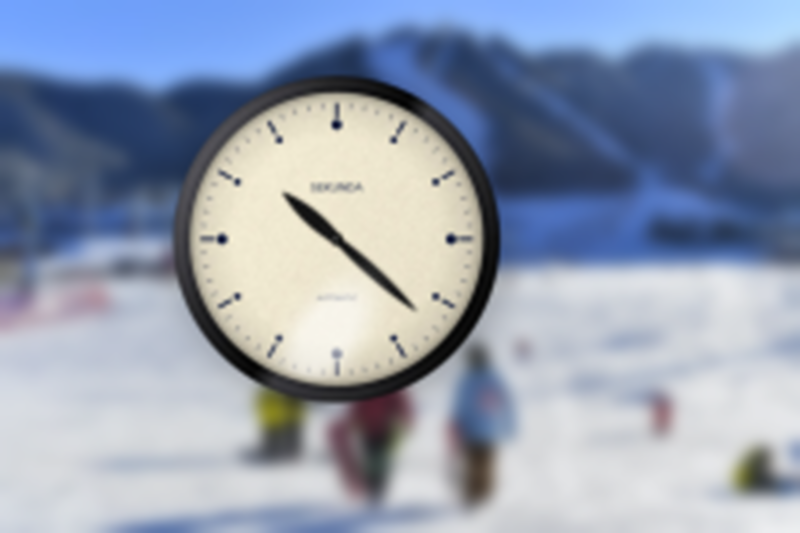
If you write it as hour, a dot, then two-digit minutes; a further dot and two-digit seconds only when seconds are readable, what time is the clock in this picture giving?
10.22
